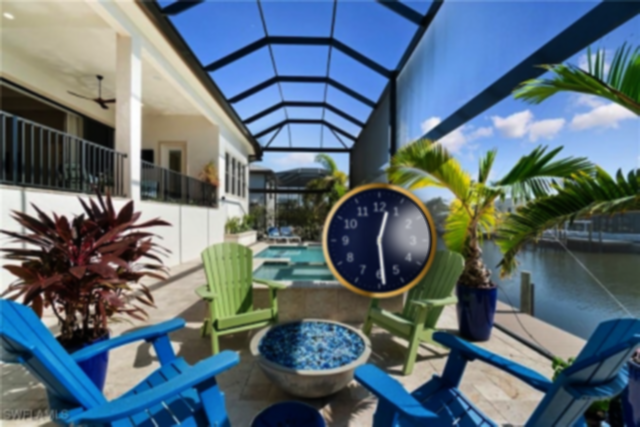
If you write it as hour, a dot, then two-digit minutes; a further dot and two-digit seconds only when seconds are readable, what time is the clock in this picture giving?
12.29
